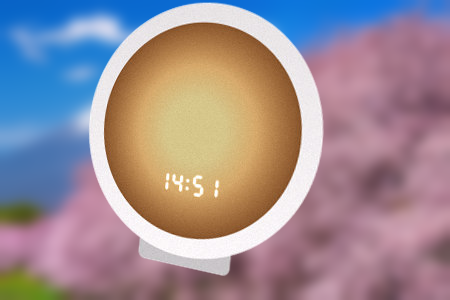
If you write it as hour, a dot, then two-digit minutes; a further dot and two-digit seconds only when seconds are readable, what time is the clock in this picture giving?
14.51
